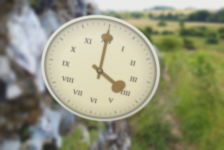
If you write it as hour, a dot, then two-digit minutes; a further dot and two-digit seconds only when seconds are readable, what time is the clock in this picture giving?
4.00
